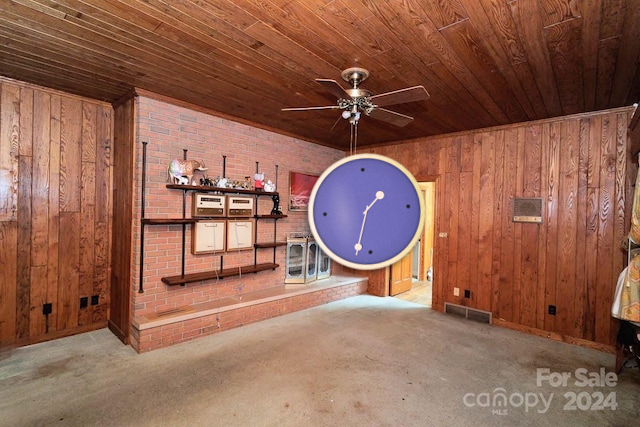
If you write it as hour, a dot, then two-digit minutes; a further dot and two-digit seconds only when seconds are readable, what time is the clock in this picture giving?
1.33
